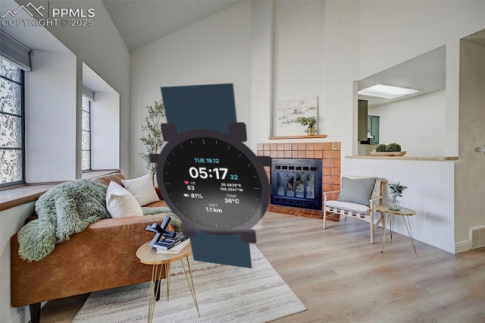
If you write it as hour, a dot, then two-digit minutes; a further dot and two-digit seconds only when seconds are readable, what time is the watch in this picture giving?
5.17
